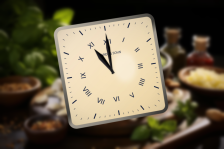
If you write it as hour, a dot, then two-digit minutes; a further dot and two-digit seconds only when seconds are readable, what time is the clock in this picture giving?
11.00
